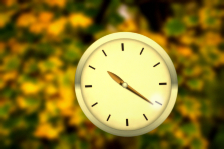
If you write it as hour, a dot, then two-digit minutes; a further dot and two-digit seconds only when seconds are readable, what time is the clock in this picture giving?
10.21
